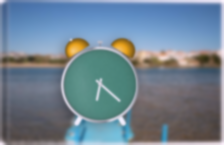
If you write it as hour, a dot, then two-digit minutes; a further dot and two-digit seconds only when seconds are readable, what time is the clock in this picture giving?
6.22
